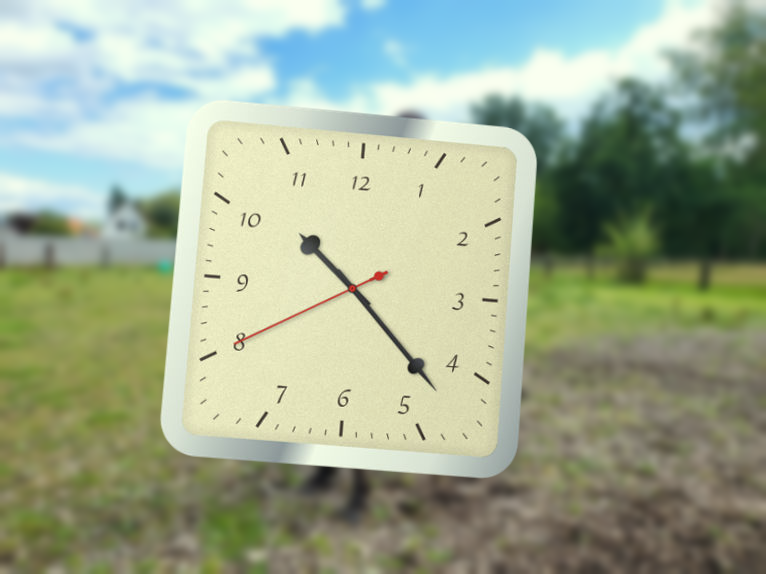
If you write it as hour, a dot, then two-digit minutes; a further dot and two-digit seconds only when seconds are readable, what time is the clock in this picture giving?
10.22.40
